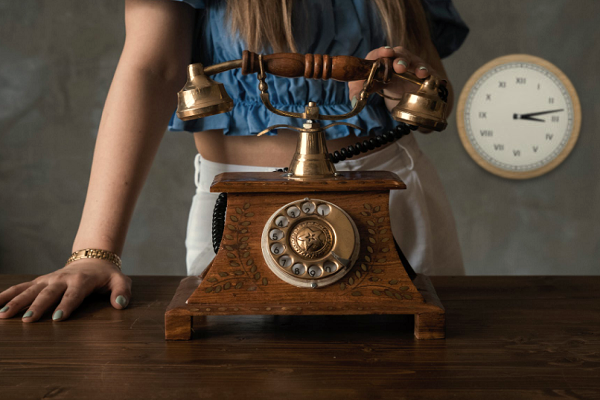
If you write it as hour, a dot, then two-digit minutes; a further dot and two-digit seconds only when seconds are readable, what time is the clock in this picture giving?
3.13
